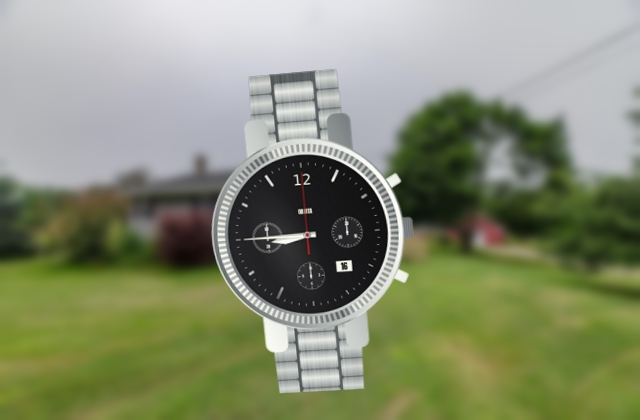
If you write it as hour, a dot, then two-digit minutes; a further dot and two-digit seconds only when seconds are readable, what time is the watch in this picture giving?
8.45
